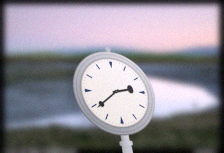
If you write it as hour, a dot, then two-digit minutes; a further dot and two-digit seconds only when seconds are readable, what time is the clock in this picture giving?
2.39
